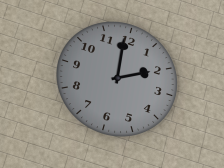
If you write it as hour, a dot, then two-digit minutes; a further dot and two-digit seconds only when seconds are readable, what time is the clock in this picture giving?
1.59
